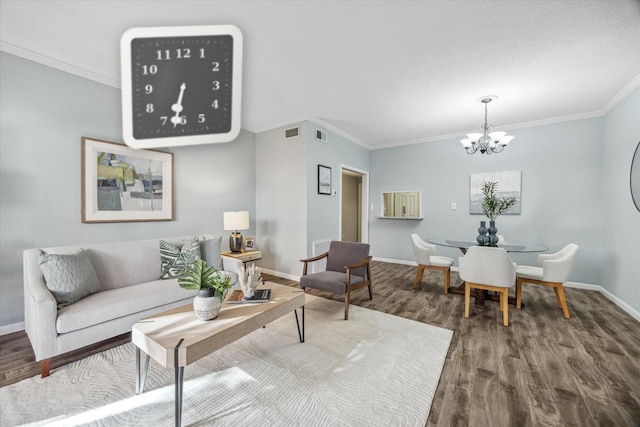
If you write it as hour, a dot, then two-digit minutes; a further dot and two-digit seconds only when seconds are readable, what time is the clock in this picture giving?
6.32
